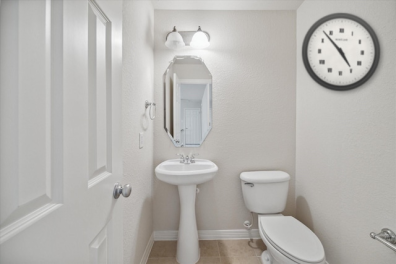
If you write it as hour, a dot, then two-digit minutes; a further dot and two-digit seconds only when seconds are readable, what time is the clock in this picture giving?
4.53
